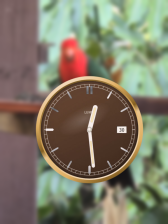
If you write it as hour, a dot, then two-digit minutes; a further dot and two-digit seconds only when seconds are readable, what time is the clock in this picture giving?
12.29
